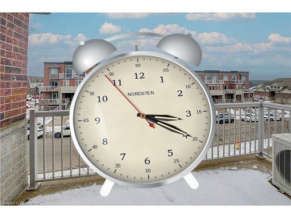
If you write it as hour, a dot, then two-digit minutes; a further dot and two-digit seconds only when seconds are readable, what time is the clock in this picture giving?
3.19.54
